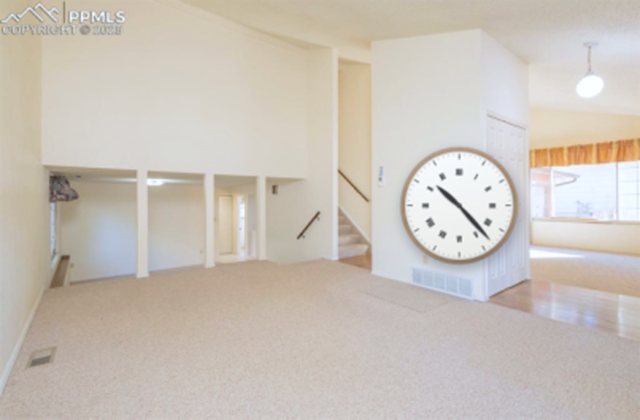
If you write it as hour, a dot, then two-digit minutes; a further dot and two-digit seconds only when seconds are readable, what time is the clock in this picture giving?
10.23
